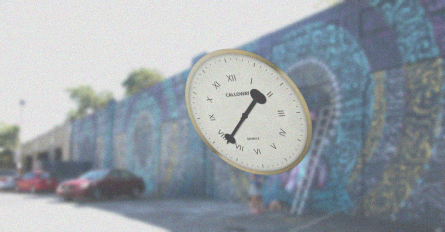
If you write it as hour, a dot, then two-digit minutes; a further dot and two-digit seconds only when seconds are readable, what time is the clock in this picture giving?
1.38
